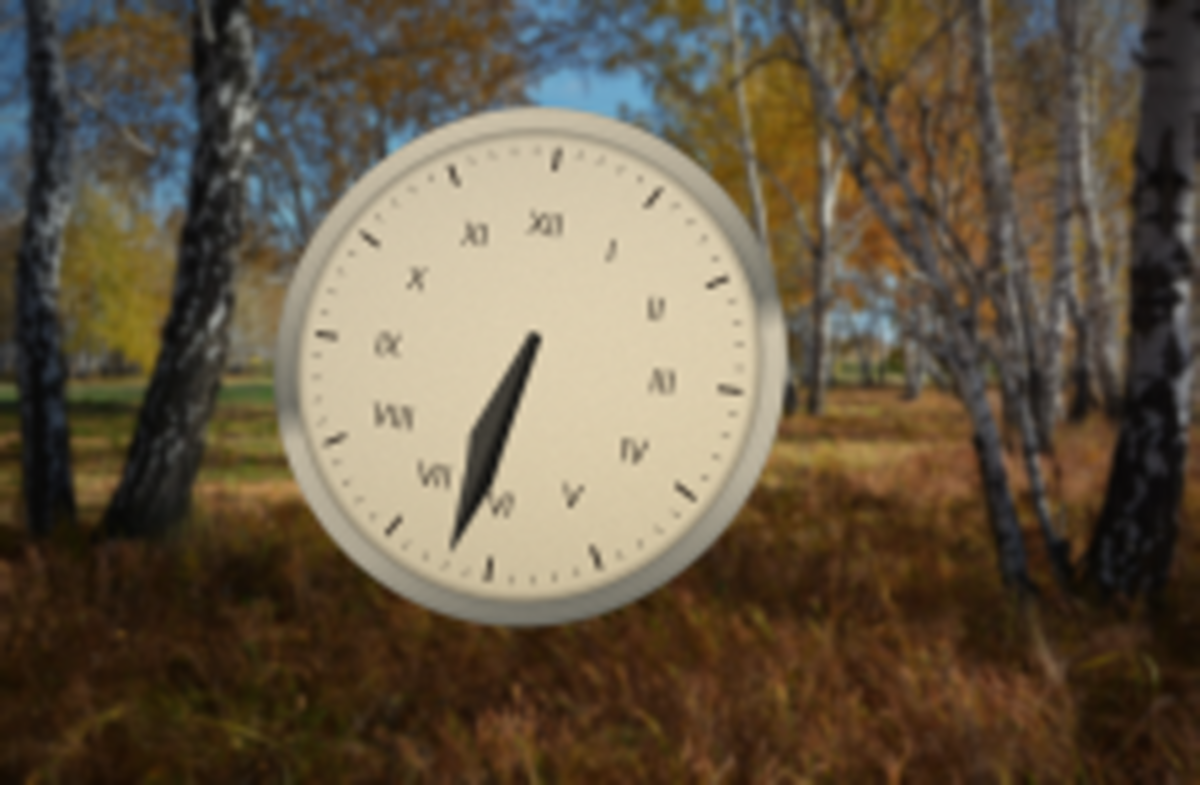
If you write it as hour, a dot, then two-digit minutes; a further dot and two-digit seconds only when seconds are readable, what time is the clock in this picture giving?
6.32
